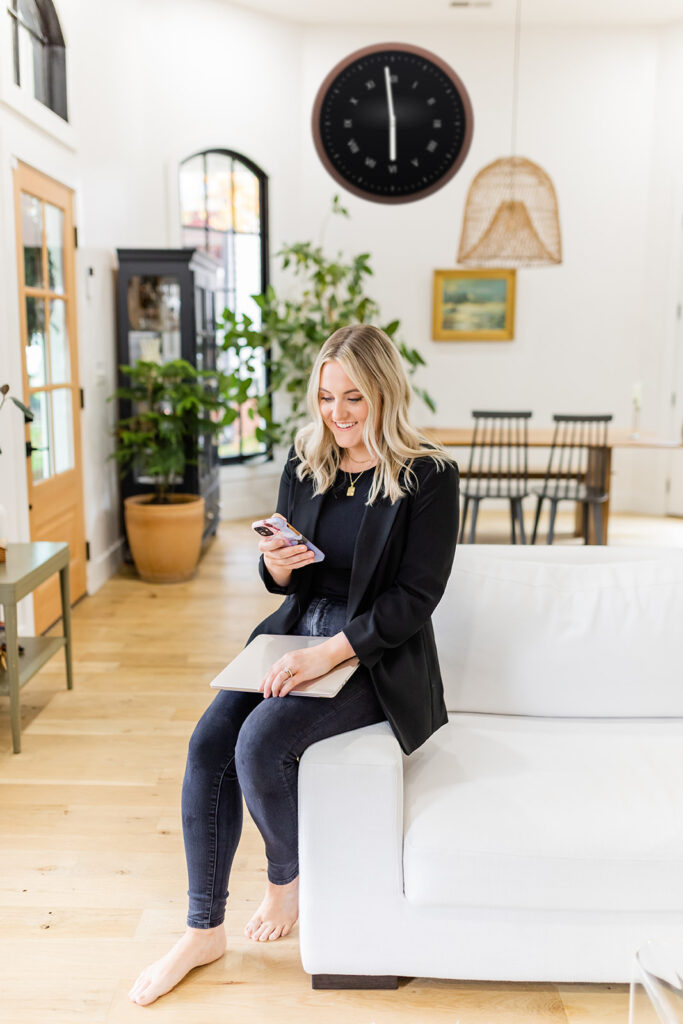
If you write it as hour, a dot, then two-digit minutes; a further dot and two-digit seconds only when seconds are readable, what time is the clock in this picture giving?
5.59
